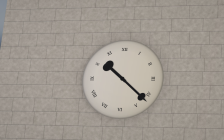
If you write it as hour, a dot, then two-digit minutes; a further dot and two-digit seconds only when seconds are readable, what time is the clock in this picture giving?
10.22
